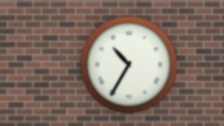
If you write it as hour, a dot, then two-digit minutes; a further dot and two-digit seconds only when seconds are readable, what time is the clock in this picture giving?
10.35
